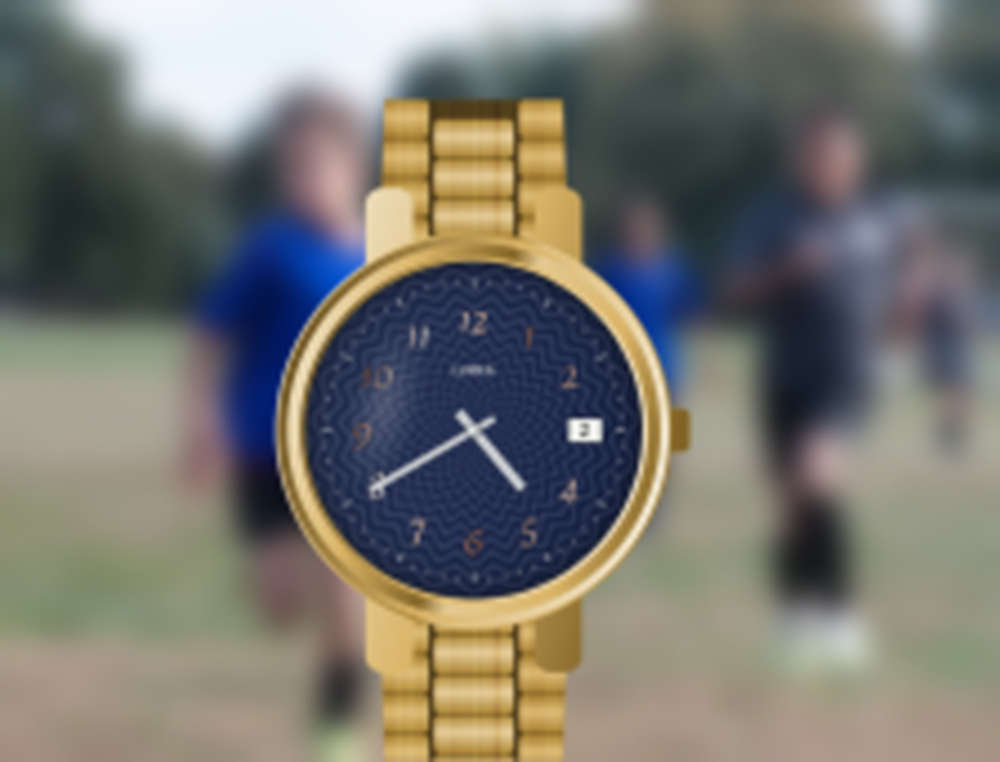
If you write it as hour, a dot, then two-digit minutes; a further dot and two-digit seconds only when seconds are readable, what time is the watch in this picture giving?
4.40
